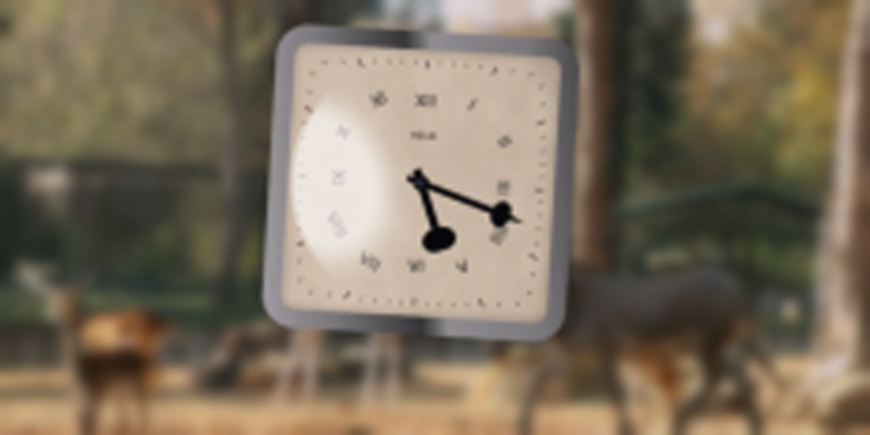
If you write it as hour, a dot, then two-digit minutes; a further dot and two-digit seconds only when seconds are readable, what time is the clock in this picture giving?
5.18
